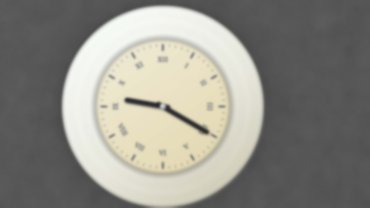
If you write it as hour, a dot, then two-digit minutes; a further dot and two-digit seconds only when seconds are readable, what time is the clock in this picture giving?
9.20
